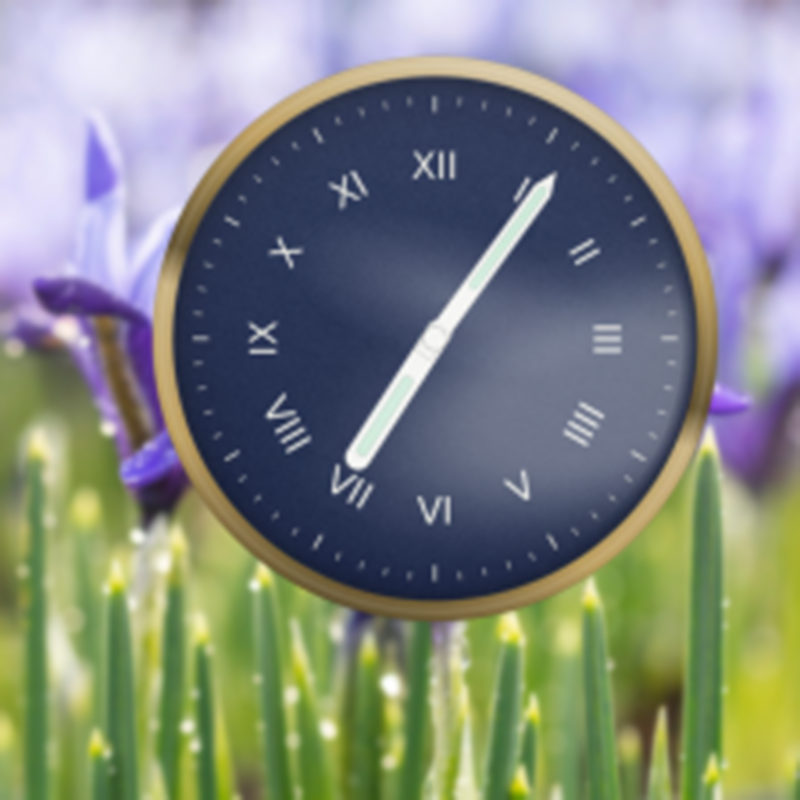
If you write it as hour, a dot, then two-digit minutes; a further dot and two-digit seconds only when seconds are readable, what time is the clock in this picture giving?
7.06
